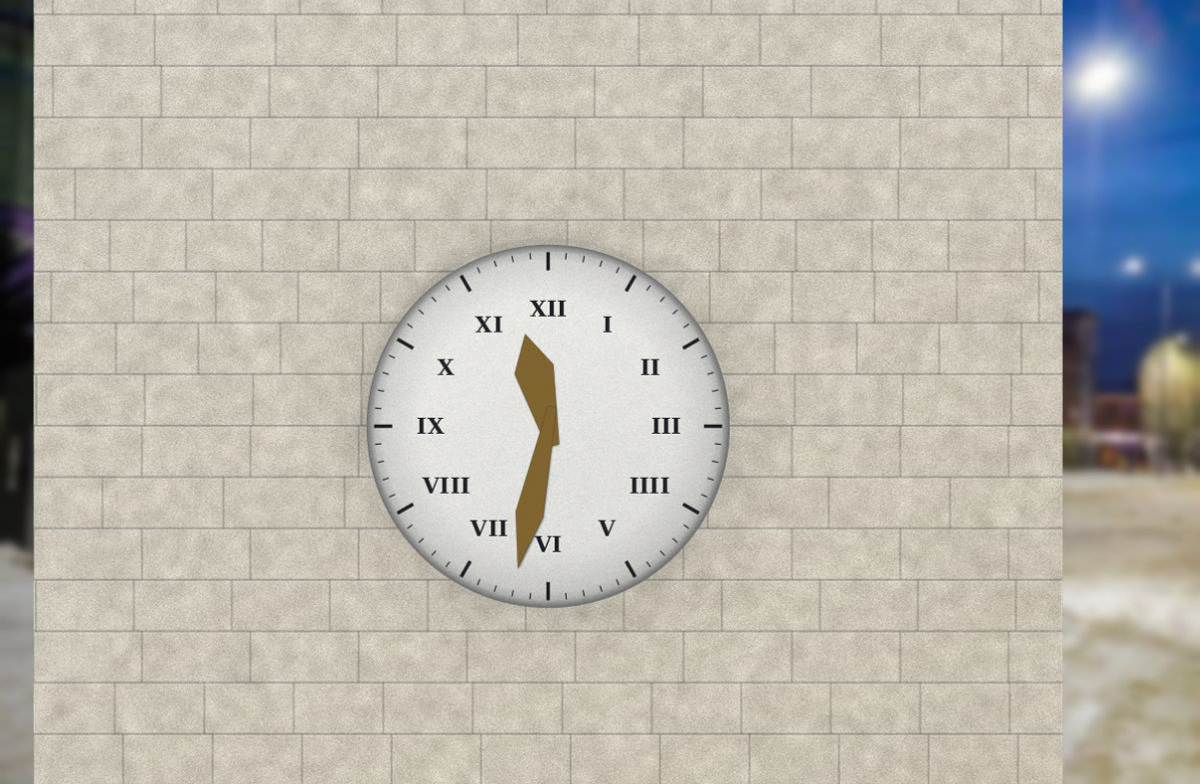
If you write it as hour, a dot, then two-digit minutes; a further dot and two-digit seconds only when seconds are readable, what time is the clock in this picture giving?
11.32
